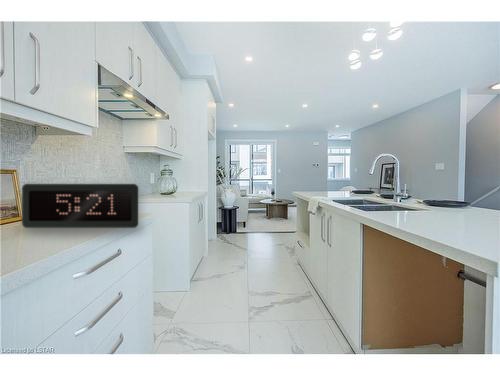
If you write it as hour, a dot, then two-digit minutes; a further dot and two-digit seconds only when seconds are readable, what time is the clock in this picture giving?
5.21
